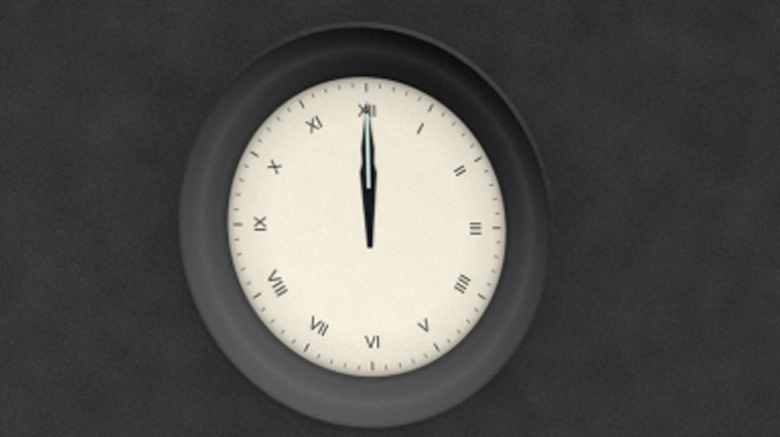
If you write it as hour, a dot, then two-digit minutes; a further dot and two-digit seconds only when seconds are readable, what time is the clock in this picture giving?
12.00
